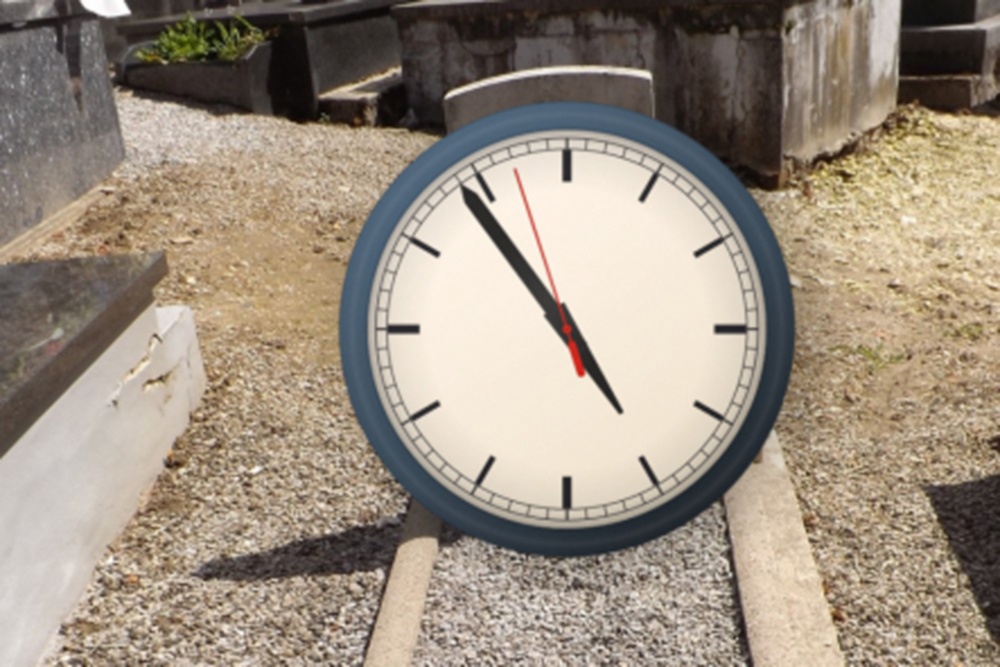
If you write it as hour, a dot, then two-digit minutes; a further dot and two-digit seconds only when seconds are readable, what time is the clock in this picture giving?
4.53.57
